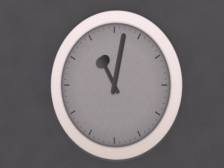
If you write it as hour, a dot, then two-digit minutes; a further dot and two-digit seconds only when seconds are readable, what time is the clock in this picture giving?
11.02
